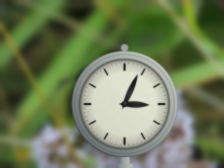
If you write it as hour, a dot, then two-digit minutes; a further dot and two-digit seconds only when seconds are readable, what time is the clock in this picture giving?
3.04
